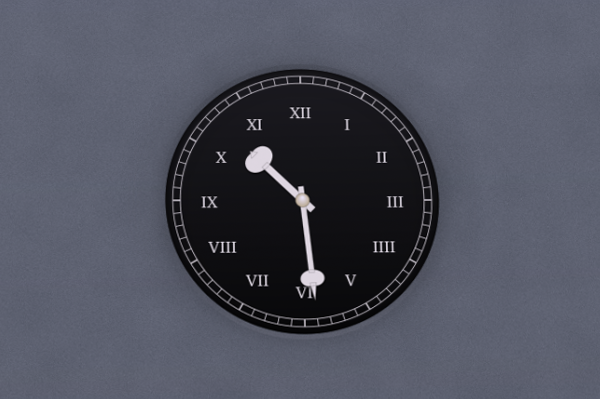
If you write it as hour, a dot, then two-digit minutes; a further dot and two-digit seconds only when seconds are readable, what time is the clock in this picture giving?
10.29
